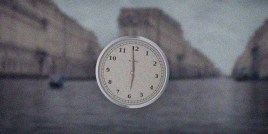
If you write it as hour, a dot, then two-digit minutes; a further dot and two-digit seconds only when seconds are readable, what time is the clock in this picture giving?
5.59
